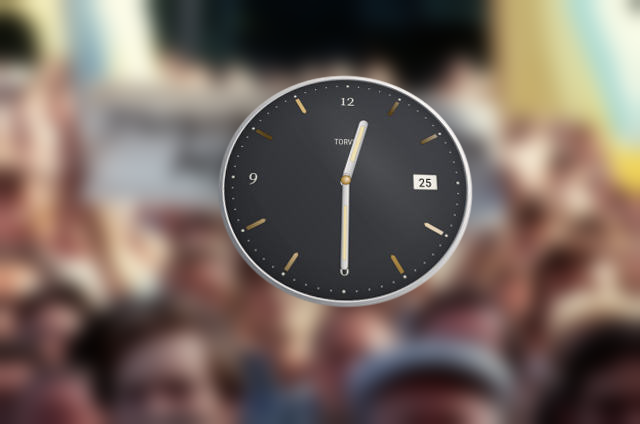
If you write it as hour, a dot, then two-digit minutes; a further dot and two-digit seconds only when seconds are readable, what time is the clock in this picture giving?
12.30
